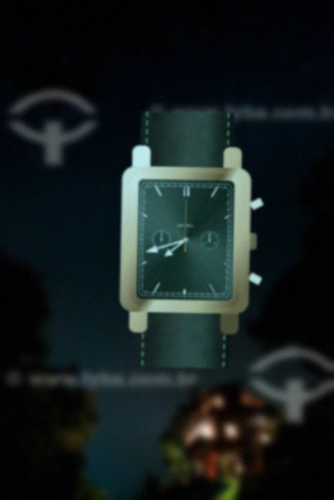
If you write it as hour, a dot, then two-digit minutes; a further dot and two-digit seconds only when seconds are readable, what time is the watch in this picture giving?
7.42
